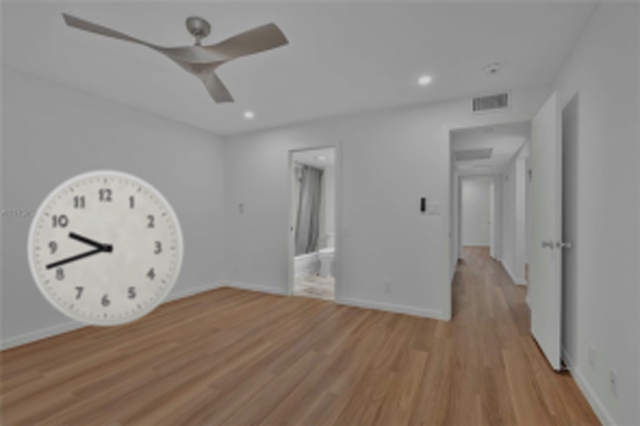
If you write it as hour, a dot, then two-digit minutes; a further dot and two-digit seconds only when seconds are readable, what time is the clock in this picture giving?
9.42
